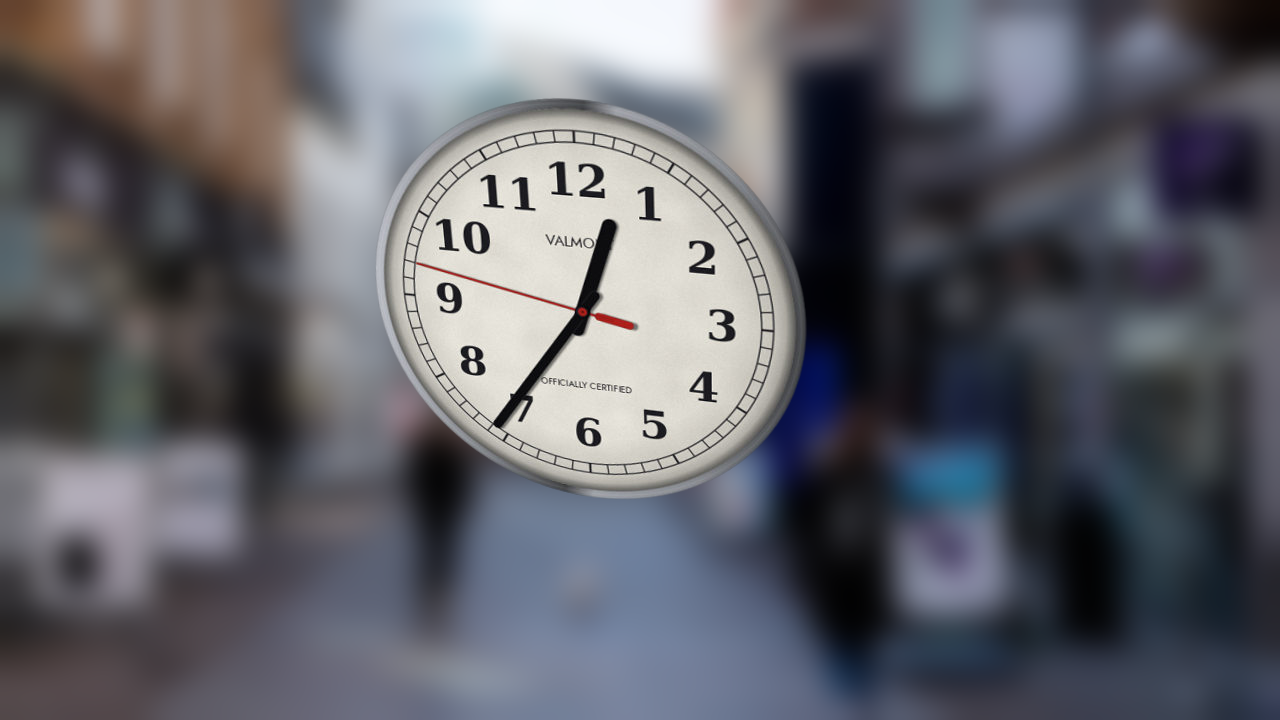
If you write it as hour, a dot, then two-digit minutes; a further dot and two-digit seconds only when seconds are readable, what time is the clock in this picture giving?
12.35.47
